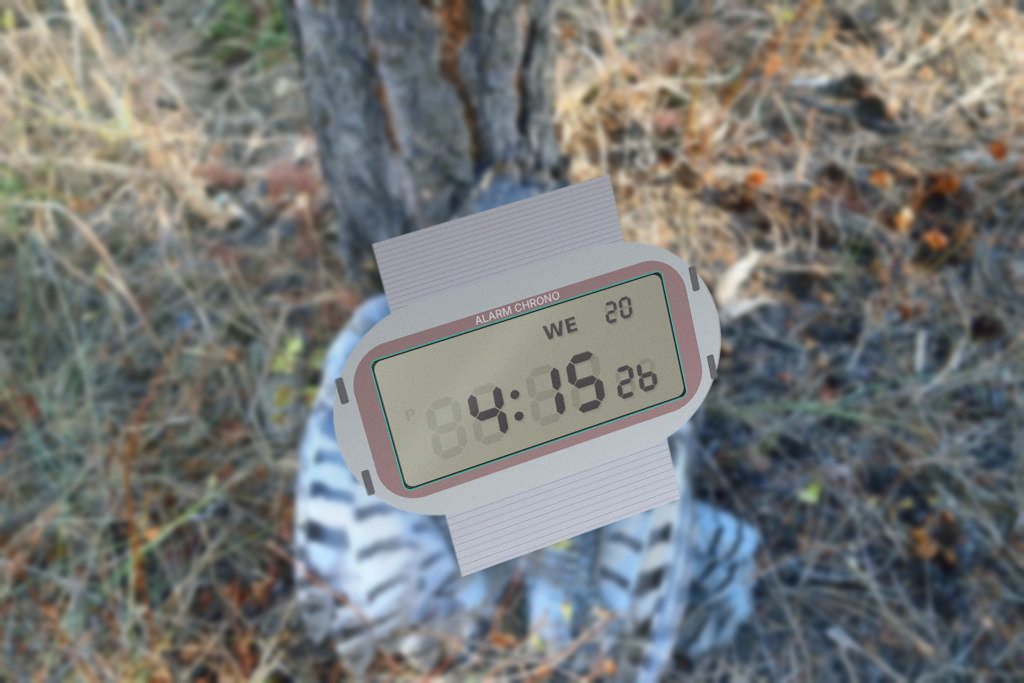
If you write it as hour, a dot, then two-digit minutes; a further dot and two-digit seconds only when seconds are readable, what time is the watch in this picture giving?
4.15.26
